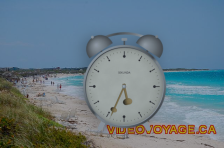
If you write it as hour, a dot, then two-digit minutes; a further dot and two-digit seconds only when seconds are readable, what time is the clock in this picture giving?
5.34
